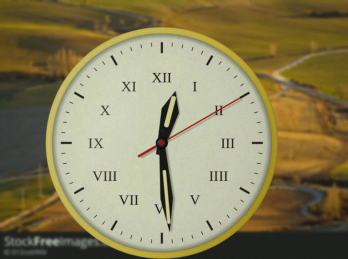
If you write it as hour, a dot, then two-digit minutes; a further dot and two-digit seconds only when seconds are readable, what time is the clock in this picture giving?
12.29.10
